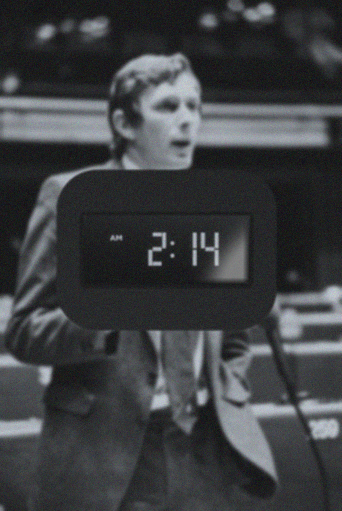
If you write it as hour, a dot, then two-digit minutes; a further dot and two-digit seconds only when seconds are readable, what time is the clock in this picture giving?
2.14
